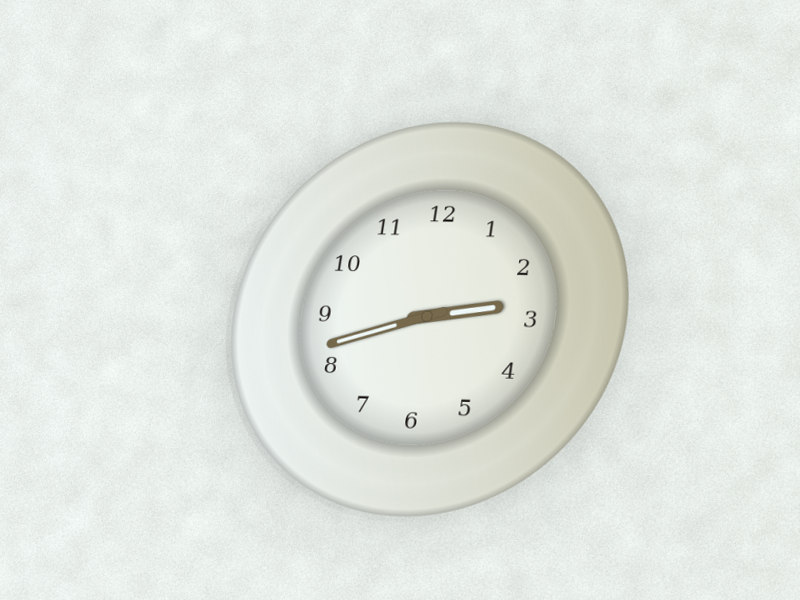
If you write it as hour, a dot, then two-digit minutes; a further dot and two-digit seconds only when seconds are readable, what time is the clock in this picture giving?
2.42
